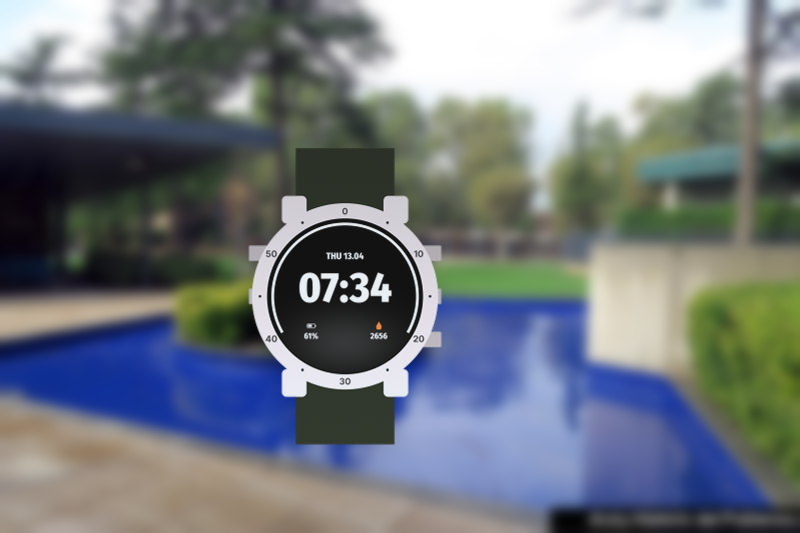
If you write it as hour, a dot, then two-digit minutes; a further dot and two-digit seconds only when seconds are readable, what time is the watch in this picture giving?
7.34
